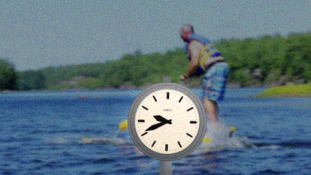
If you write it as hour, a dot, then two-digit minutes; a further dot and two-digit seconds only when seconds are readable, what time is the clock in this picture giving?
9.41
